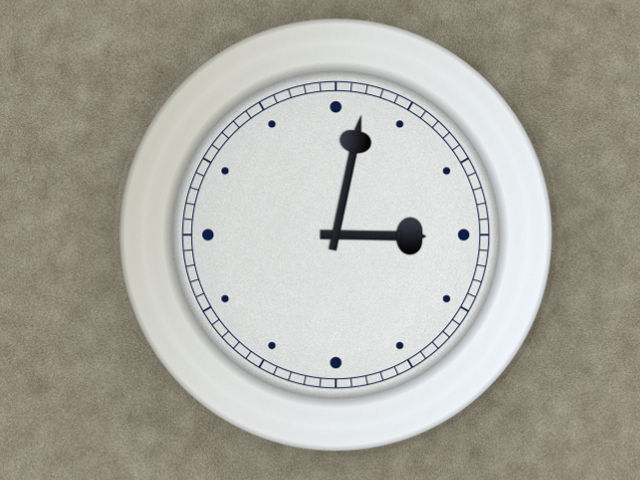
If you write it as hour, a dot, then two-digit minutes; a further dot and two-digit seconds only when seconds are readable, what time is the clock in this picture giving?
3.02
